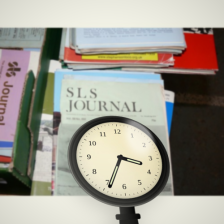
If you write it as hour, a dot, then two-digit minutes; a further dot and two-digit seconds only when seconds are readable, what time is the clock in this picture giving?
3.34
